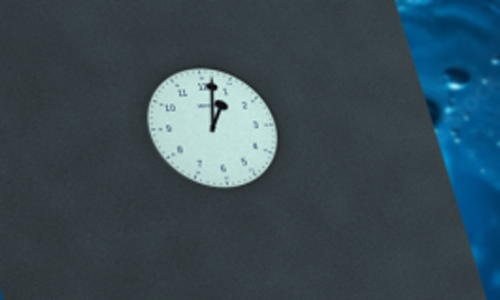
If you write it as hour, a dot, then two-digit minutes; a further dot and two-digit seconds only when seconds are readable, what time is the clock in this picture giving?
1.02
